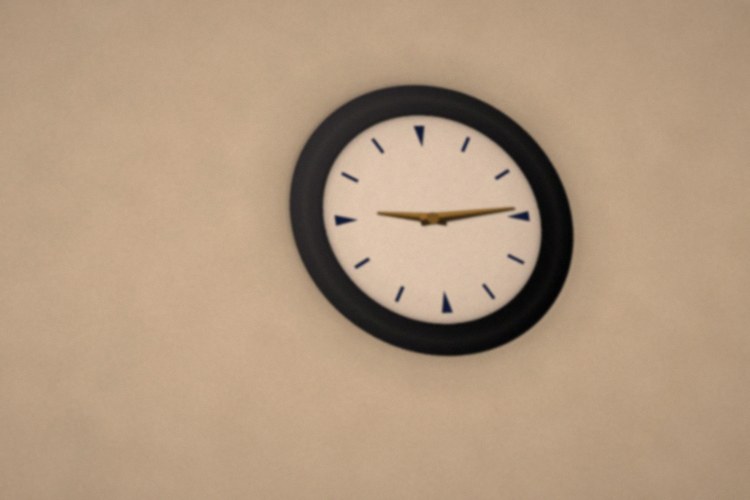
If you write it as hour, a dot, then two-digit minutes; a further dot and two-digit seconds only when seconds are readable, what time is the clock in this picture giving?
9.14
